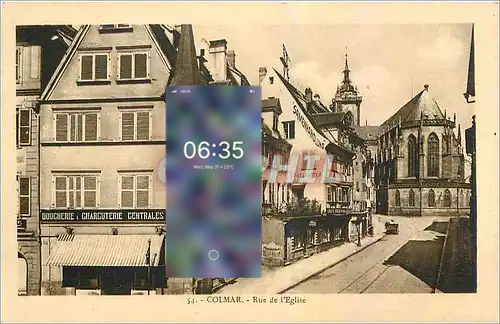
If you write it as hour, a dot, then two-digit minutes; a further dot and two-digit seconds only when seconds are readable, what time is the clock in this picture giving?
6.35
